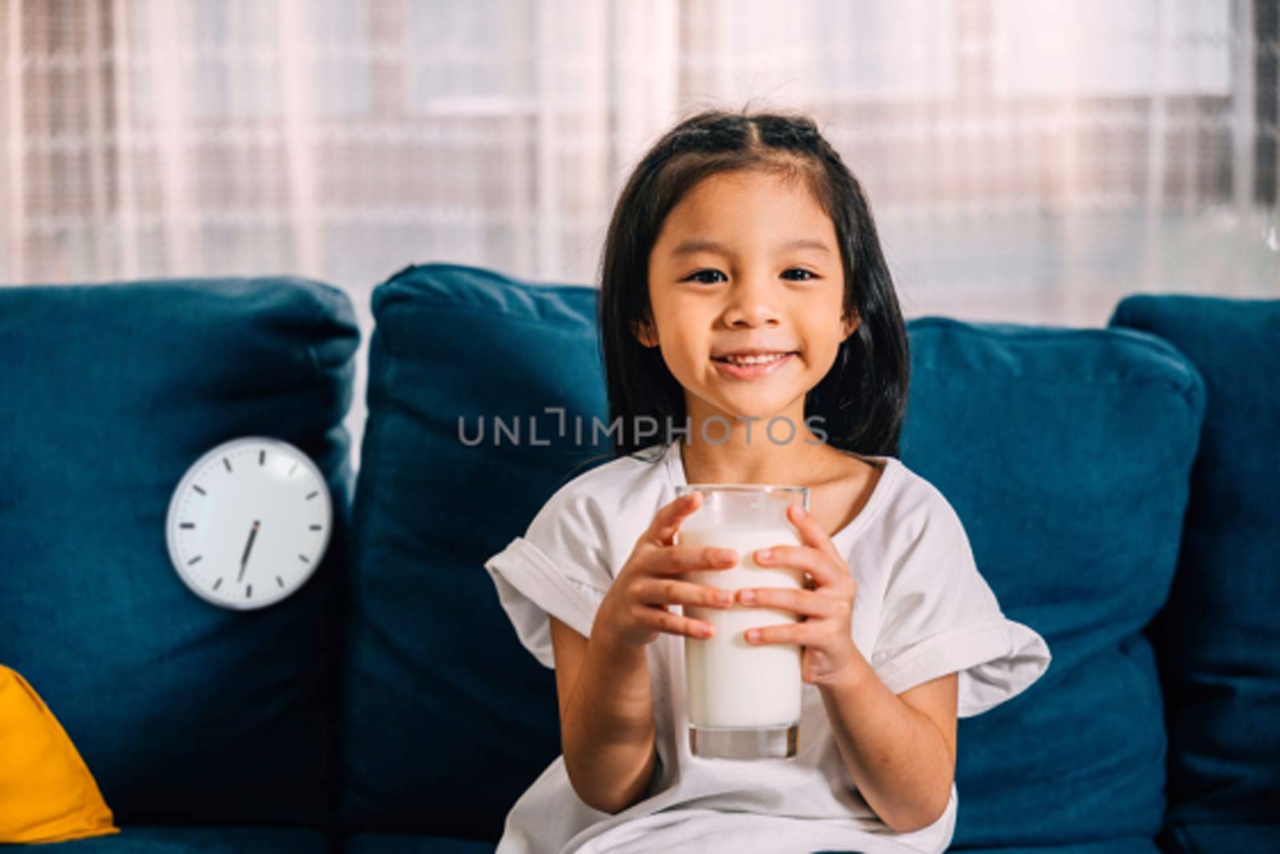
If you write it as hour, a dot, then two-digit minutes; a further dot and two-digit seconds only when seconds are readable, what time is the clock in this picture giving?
6.32
